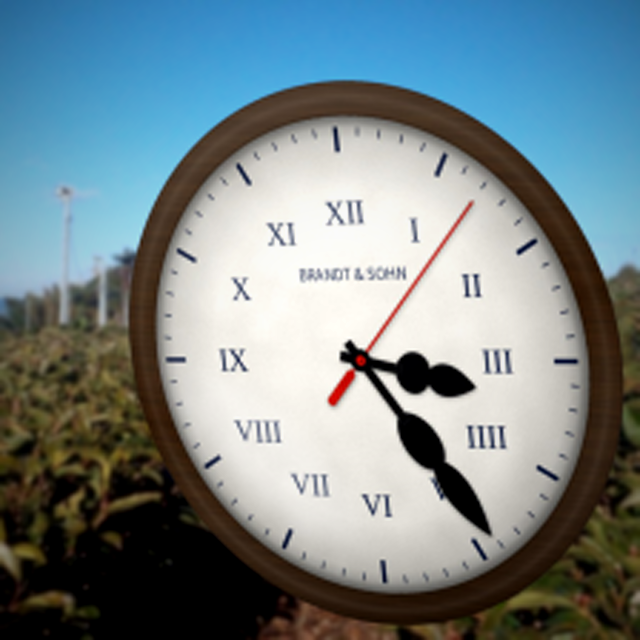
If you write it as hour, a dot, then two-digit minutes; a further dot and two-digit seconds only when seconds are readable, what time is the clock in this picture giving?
3.24.07
